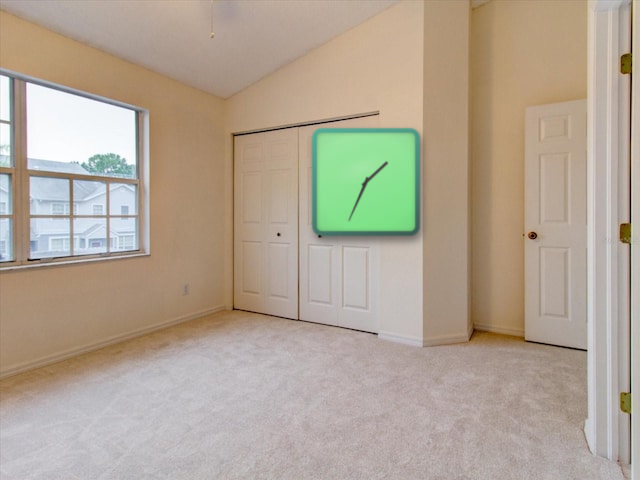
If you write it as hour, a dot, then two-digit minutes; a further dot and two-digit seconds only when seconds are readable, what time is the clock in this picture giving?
1.34
